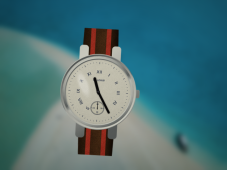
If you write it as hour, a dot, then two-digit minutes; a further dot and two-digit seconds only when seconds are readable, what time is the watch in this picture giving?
11.25
